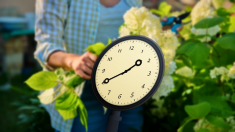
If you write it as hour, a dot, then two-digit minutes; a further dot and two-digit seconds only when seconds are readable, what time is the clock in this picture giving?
1.40
